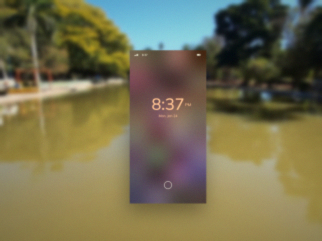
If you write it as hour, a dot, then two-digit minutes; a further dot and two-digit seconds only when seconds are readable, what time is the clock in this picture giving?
8.37
